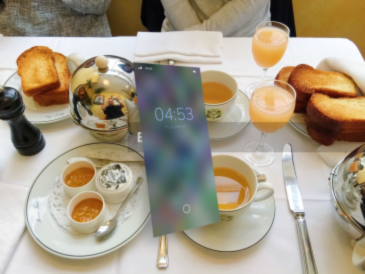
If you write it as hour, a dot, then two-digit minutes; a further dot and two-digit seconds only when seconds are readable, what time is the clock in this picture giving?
4.53
